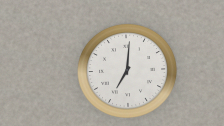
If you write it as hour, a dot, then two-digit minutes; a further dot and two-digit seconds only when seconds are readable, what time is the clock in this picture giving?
7.01
